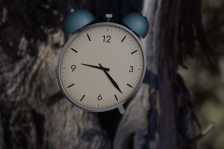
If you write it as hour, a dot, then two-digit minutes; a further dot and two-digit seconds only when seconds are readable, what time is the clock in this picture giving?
9.23
